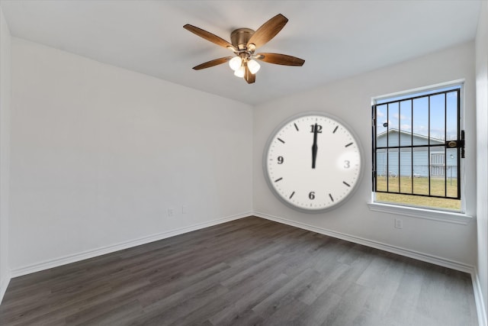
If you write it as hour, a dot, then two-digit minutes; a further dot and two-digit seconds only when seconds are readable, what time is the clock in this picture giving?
12.00
